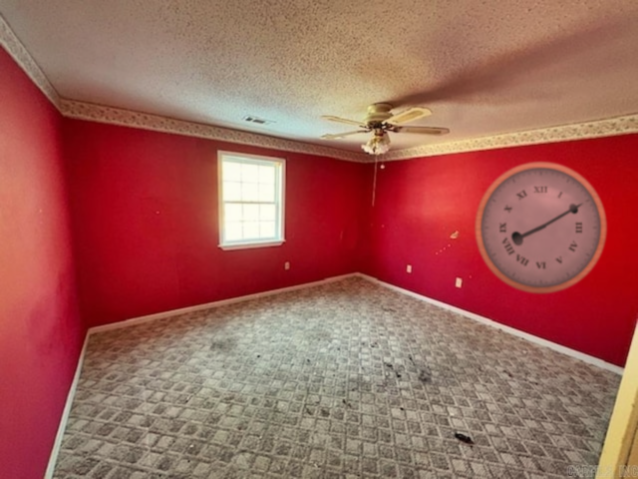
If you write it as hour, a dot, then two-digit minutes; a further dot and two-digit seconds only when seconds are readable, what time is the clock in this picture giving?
8.10
